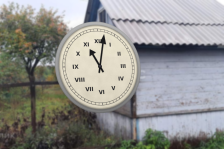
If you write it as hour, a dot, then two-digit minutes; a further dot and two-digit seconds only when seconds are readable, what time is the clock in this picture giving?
11.02
